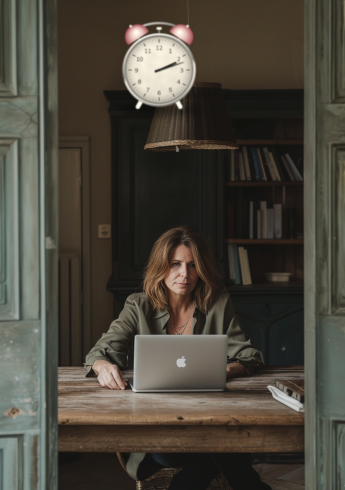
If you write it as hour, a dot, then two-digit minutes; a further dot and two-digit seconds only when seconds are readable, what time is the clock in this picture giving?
2.12
